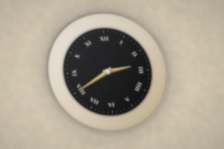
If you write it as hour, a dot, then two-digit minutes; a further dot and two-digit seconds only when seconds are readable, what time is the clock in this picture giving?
2.40
